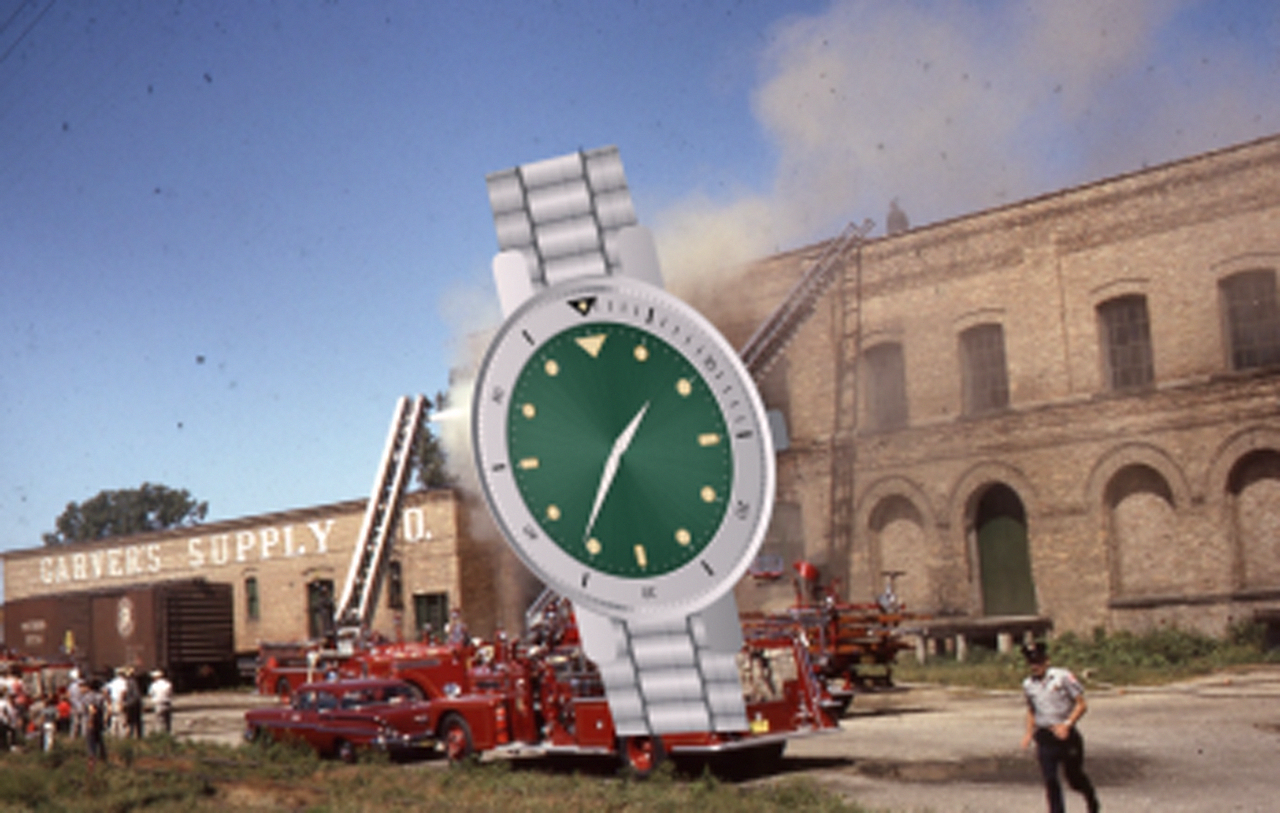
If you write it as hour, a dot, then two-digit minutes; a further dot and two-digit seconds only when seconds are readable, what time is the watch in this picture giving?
1.36
